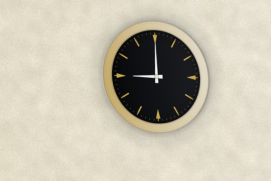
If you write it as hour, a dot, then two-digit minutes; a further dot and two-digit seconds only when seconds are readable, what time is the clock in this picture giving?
9.00
